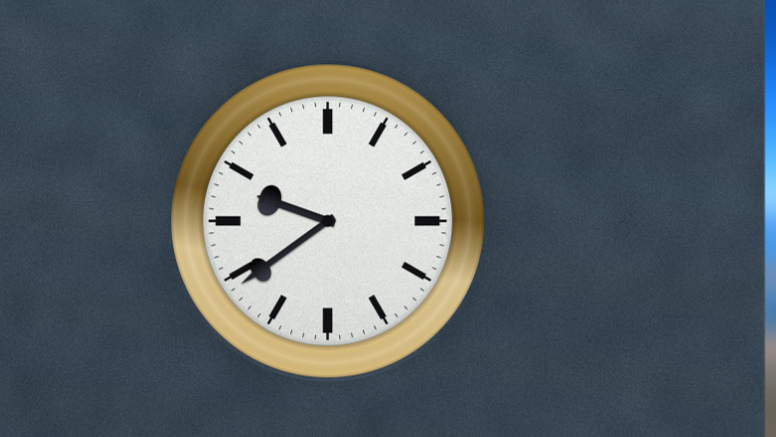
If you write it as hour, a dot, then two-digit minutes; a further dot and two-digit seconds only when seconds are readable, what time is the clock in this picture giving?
9.39
